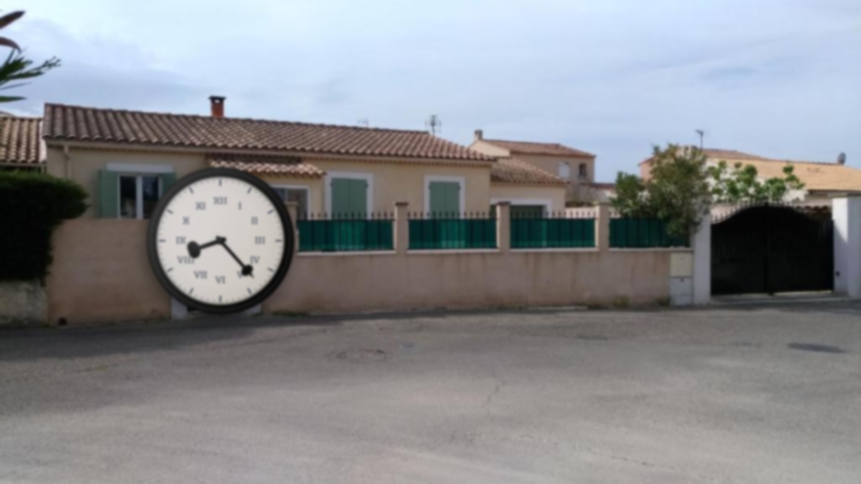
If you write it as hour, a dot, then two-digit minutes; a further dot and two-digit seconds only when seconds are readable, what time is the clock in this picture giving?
8.23
